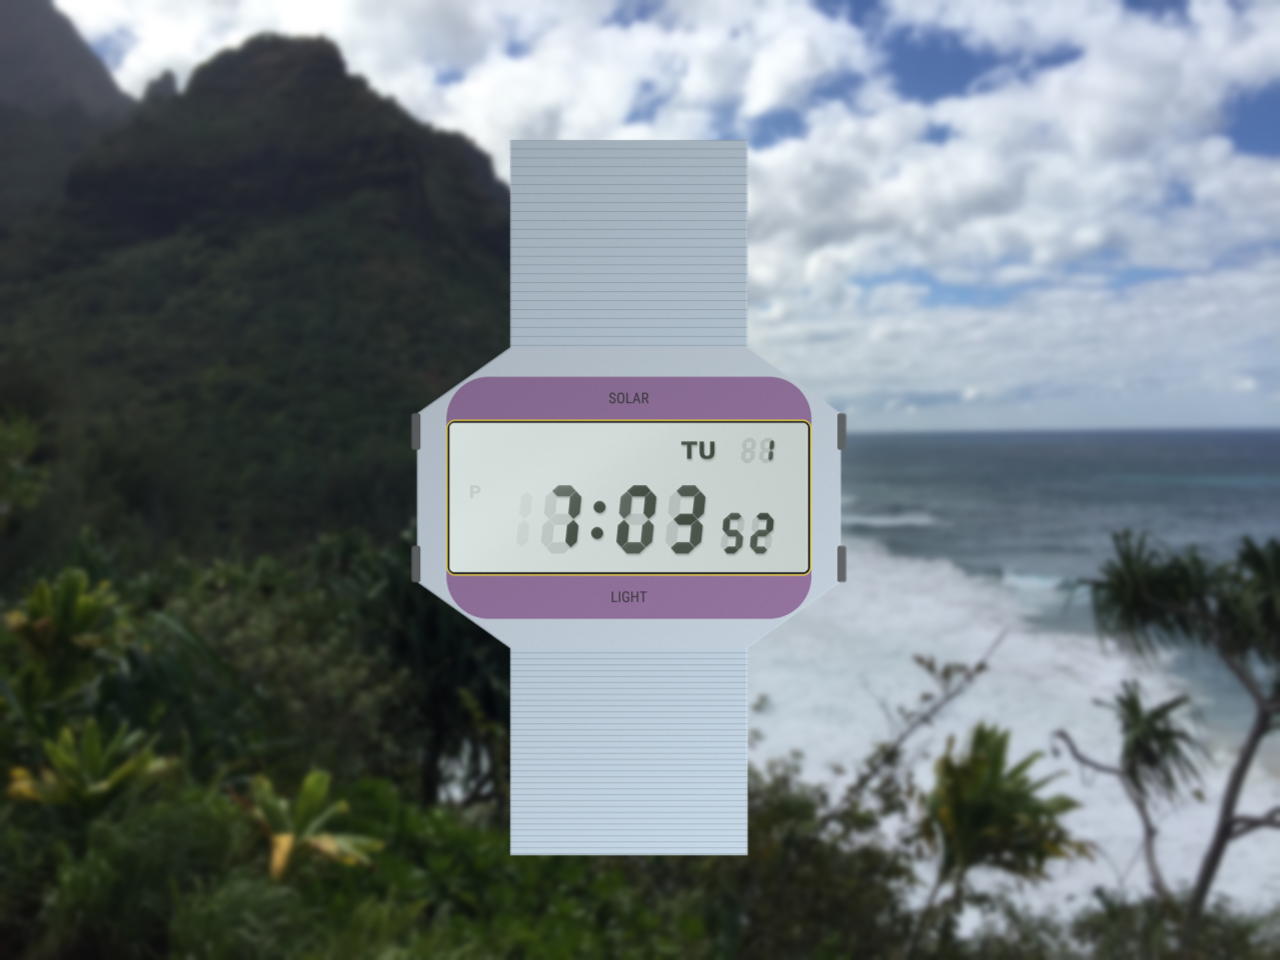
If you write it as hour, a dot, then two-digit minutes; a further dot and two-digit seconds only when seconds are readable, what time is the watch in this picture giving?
7.03.52
